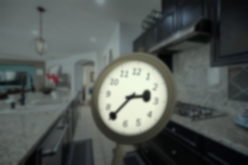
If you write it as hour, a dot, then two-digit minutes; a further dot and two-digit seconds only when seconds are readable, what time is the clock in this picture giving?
2.36
